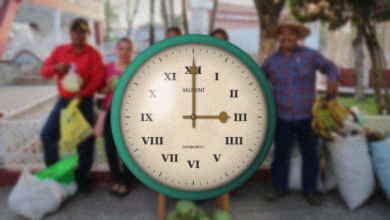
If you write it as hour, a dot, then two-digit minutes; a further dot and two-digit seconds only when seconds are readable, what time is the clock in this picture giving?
3.00
